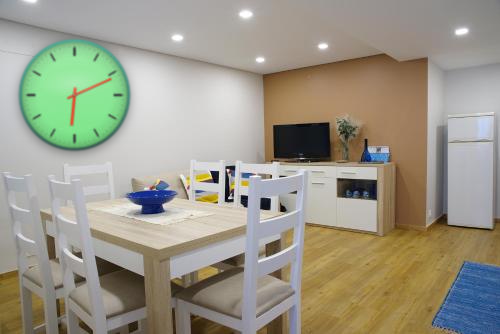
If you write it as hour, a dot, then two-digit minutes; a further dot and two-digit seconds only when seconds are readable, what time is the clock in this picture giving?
6.11
